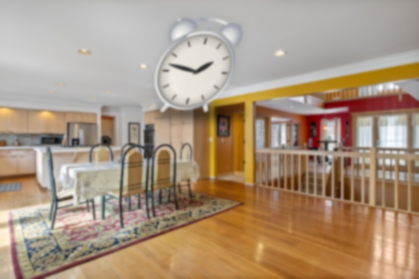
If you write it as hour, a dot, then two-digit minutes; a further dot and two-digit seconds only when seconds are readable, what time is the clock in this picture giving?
1.47
